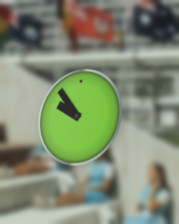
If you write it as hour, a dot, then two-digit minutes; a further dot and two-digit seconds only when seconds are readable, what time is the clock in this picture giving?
9.53
